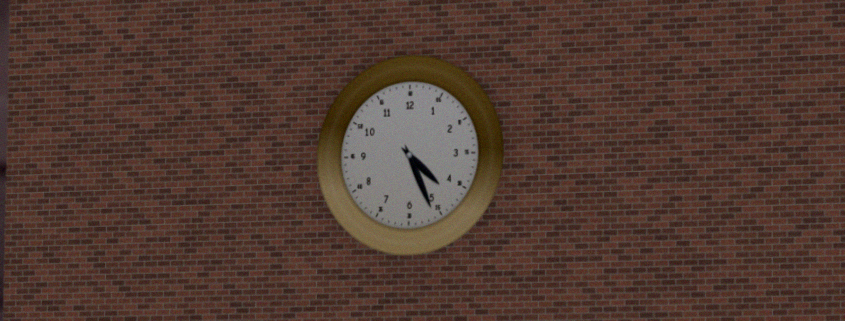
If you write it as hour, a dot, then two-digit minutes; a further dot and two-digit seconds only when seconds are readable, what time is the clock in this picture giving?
4.26
